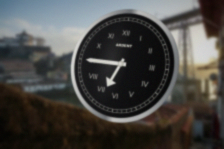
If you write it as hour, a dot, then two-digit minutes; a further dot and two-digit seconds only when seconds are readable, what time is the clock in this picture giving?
6.45
